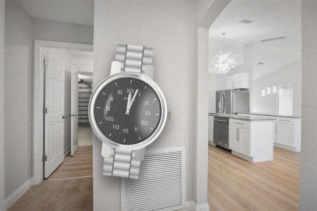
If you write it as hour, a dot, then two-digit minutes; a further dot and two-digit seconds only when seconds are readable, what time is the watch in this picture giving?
12.03
